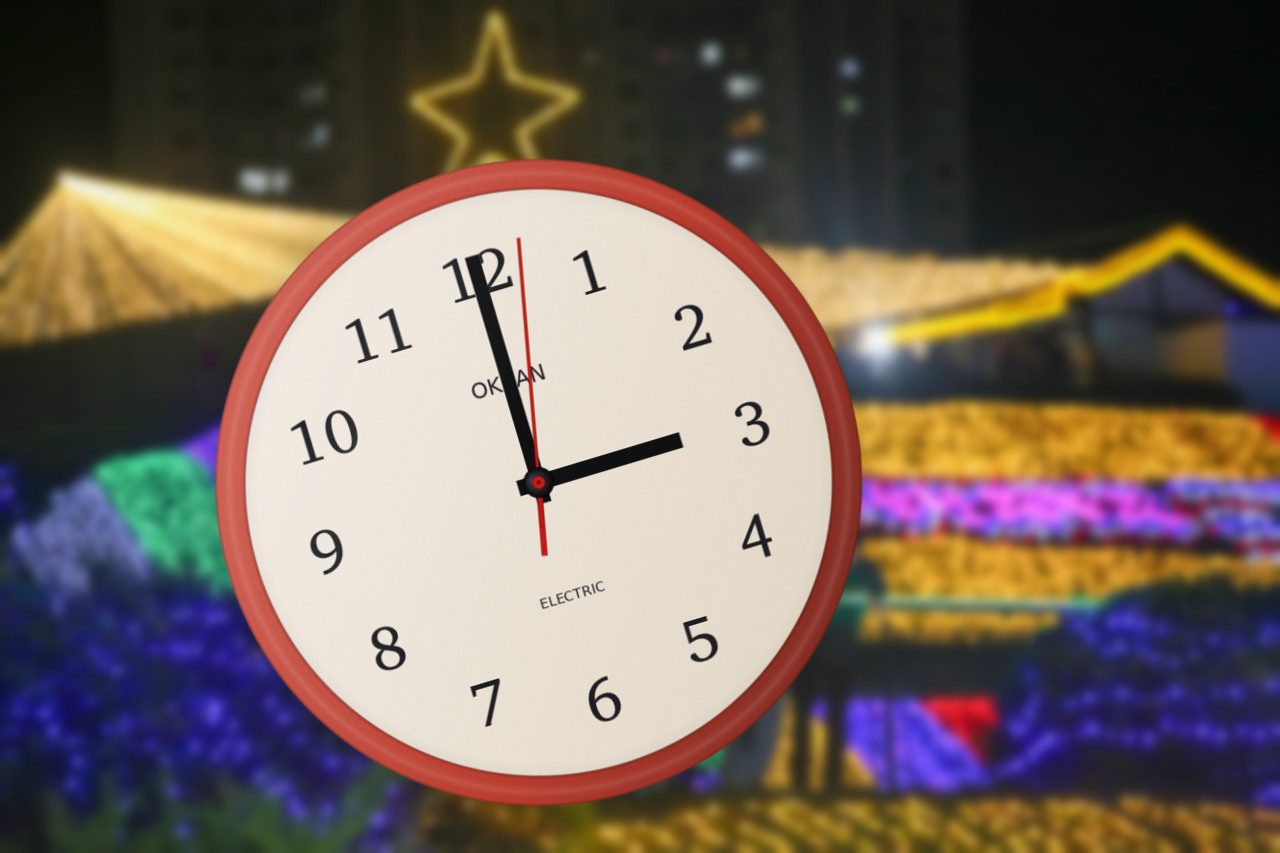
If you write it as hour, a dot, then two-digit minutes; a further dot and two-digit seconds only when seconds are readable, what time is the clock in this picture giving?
3.00.02
